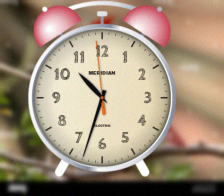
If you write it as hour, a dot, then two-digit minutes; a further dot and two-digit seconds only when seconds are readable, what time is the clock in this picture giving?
10.32.59
